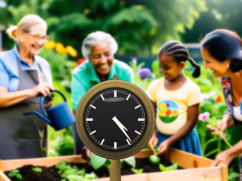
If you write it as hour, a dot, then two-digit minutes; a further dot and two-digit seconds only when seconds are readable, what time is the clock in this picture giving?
4.24
